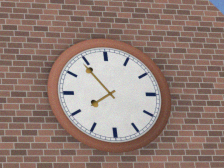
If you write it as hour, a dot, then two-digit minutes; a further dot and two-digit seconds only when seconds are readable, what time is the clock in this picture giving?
7.54
